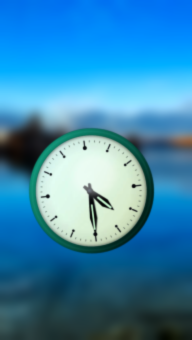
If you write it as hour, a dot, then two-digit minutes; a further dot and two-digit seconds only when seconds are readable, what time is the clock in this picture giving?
4.30
